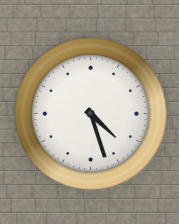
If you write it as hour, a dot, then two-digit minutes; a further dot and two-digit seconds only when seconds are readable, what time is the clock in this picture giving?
4.27
